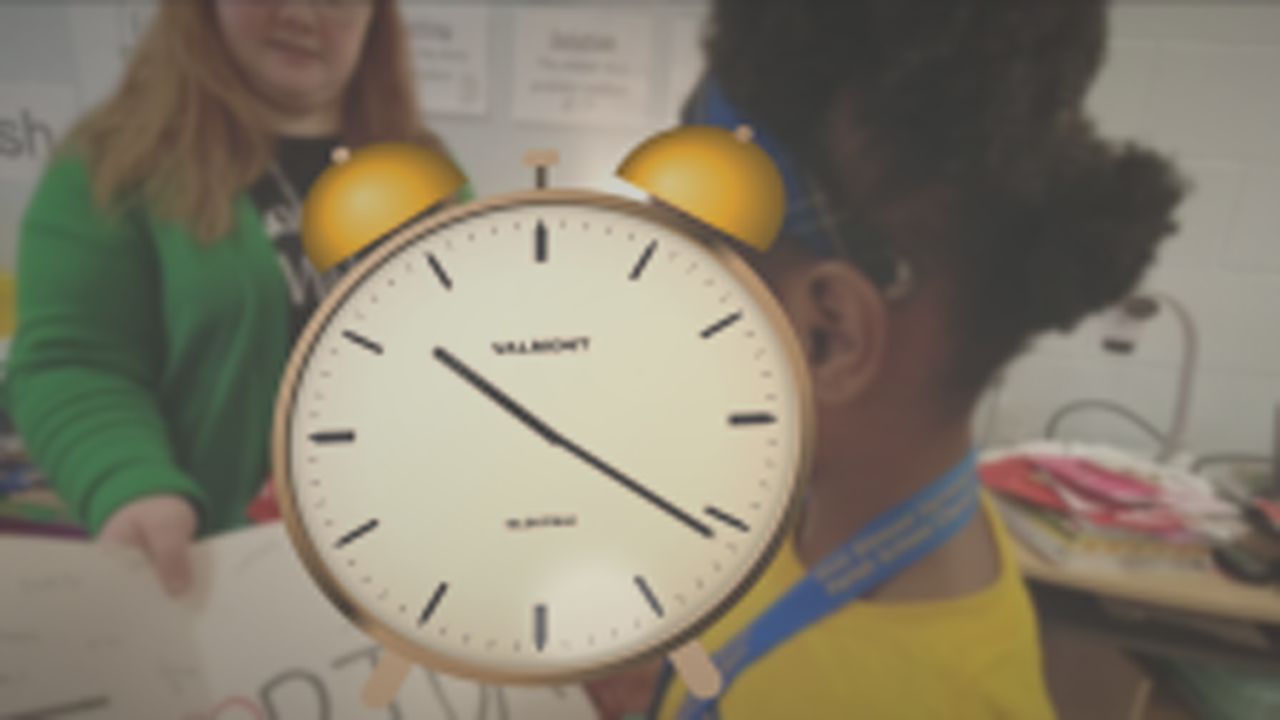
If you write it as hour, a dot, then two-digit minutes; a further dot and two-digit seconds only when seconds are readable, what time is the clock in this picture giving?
10.21
